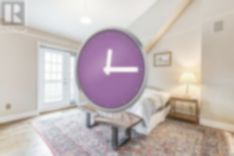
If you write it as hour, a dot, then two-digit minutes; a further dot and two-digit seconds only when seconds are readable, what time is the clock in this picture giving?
12.15
